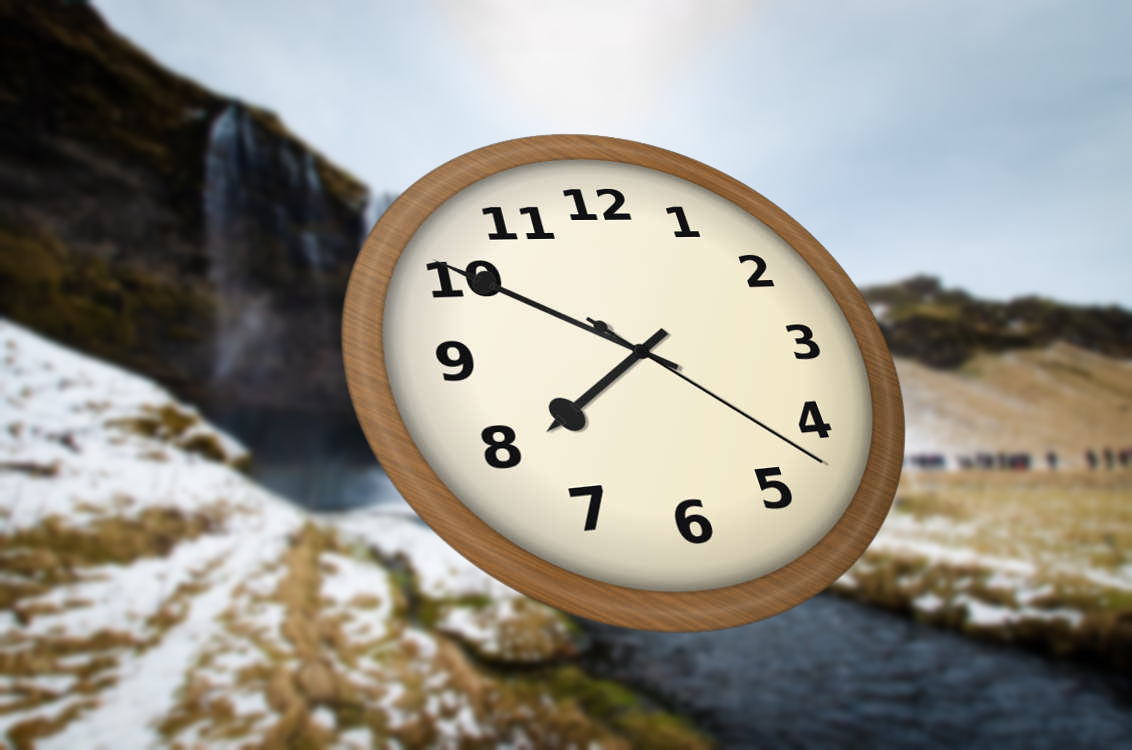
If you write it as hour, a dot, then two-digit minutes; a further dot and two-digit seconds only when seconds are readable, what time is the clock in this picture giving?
7.50.22
